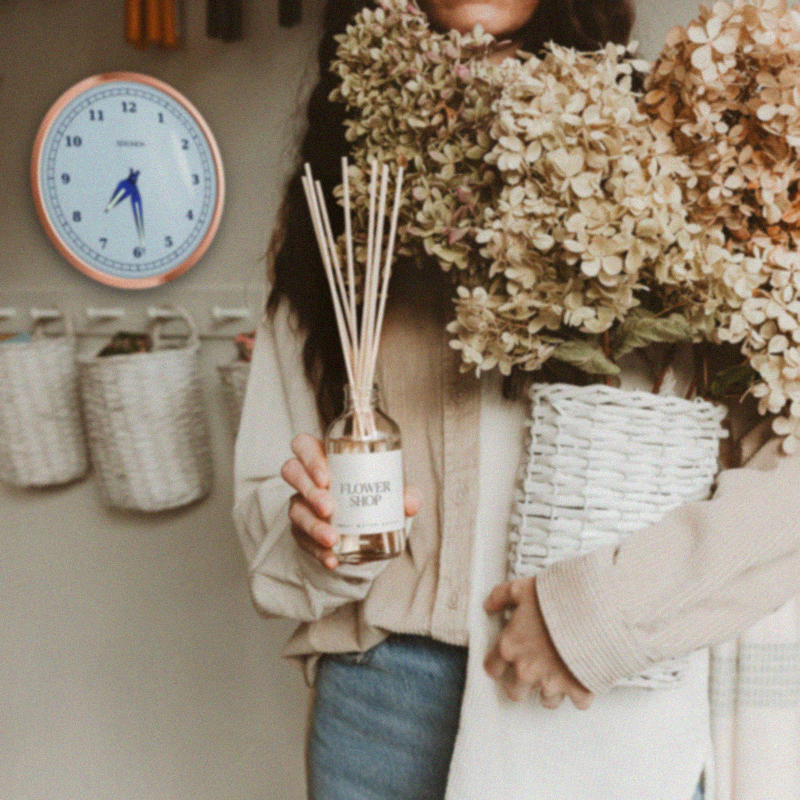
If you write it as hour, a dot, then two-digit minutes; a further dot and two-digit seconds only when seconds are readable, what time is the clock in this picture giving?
7.29
